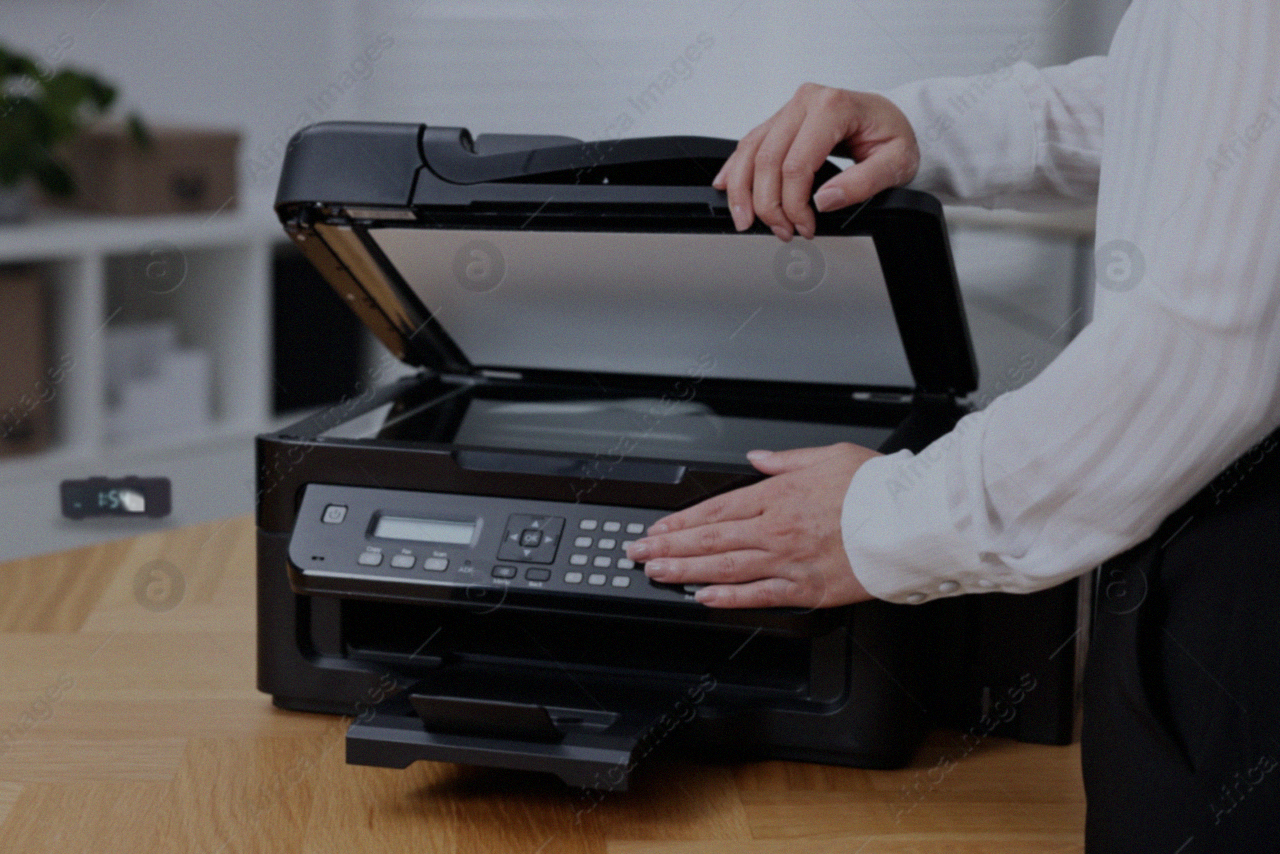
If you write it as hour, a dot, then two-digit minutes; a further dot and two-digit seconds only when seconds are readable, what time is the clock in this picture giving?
1.54
